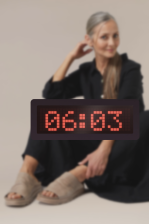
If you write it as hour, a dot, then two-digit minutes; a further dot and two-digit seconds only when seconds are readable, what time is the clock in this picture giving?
6.03
